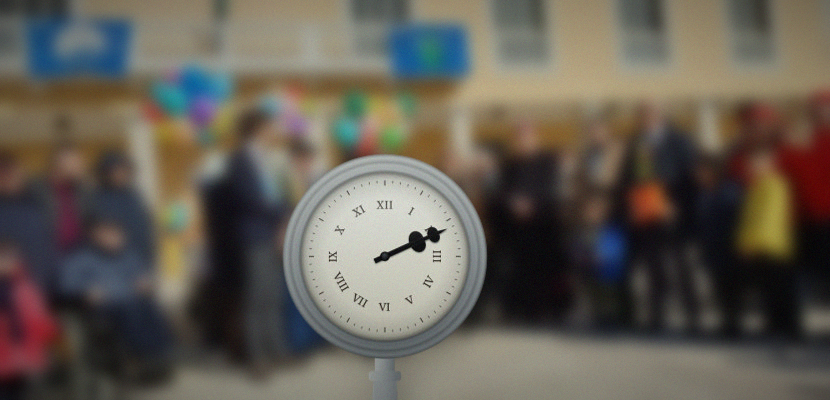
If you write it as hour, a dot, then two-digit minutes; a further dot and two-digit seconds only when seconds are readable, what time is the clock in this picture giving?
2.11
